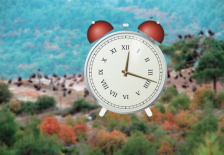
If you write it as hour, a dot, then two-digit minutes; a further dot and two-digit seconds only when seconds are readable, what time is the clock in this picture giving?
12.18
